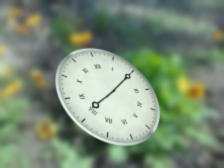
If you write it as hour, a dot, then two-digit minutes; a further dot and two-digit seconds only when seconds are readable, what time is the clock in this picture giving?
8.10
